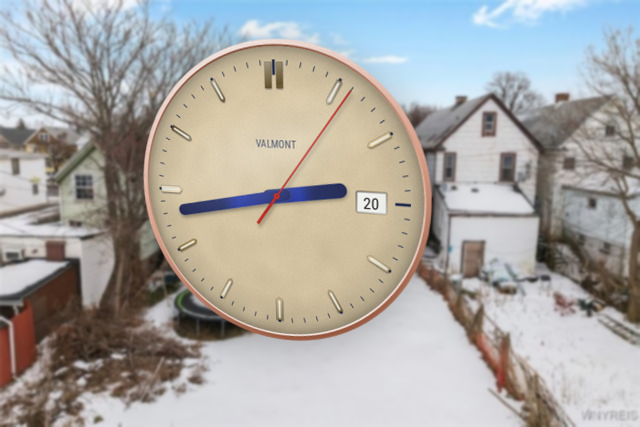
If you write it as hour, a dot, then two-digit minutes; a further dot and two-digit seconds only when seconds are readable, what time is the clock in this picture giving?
2.43.06
